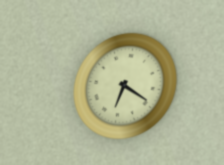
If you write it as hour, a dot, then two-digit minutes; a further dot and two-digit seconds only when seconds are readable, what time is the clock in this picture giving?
6.19
